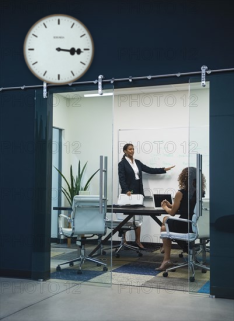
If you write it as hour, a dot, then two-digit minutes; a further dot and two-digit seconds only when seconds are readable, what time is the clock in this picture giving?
3.16
